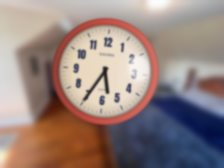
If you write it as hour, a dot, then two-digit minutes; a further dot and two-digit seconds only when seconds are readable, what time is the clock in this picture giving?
5.35
